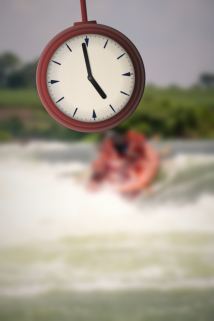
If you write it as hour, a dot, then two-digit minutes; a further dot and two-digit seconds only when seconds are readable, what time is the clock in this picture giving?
4.59
